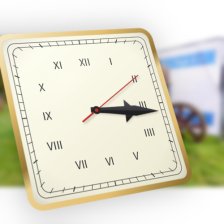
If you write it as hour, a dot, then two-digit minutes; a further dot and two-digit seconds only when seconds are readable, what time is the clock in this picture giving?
3.16.10
